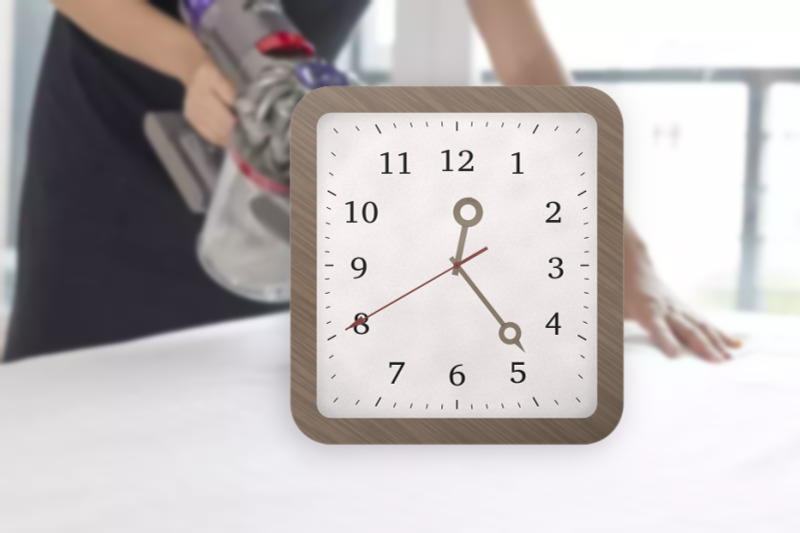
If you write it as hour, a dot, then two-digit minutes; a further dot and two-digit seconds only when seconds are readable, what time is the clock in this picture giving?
12.23.40
